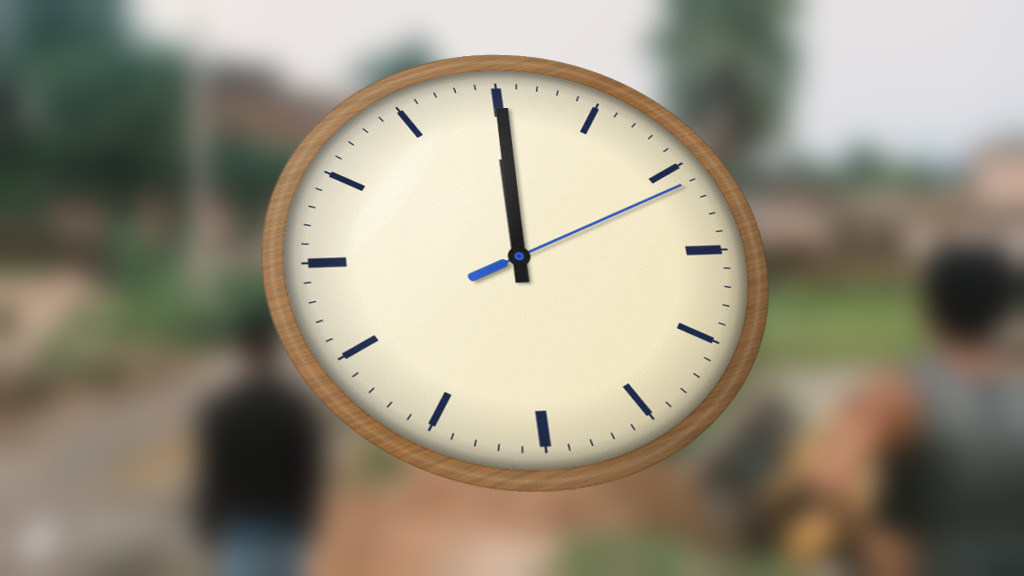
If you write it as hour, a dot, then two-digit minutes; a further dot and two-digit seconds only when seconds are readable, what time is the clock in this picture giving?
12.00.11
